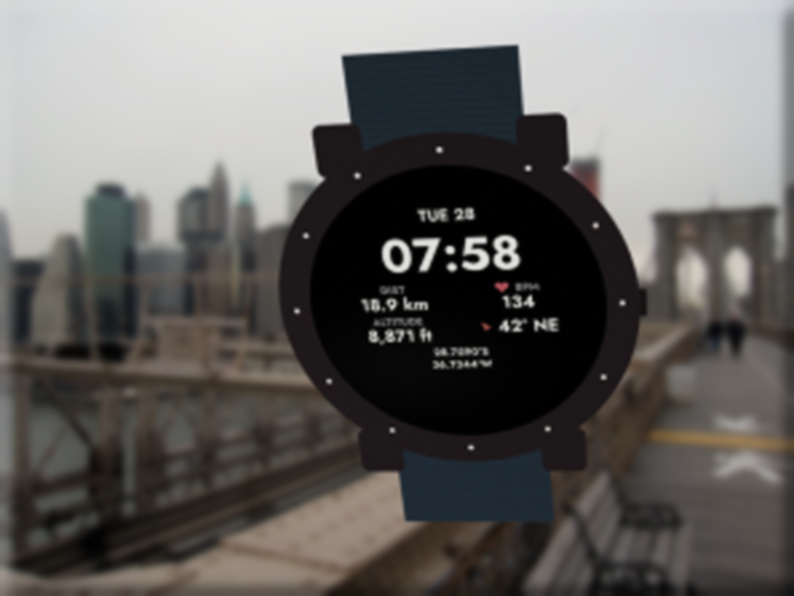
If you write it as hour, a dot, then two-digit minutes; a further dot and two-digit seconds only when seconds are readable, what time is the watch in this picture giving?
7.58
